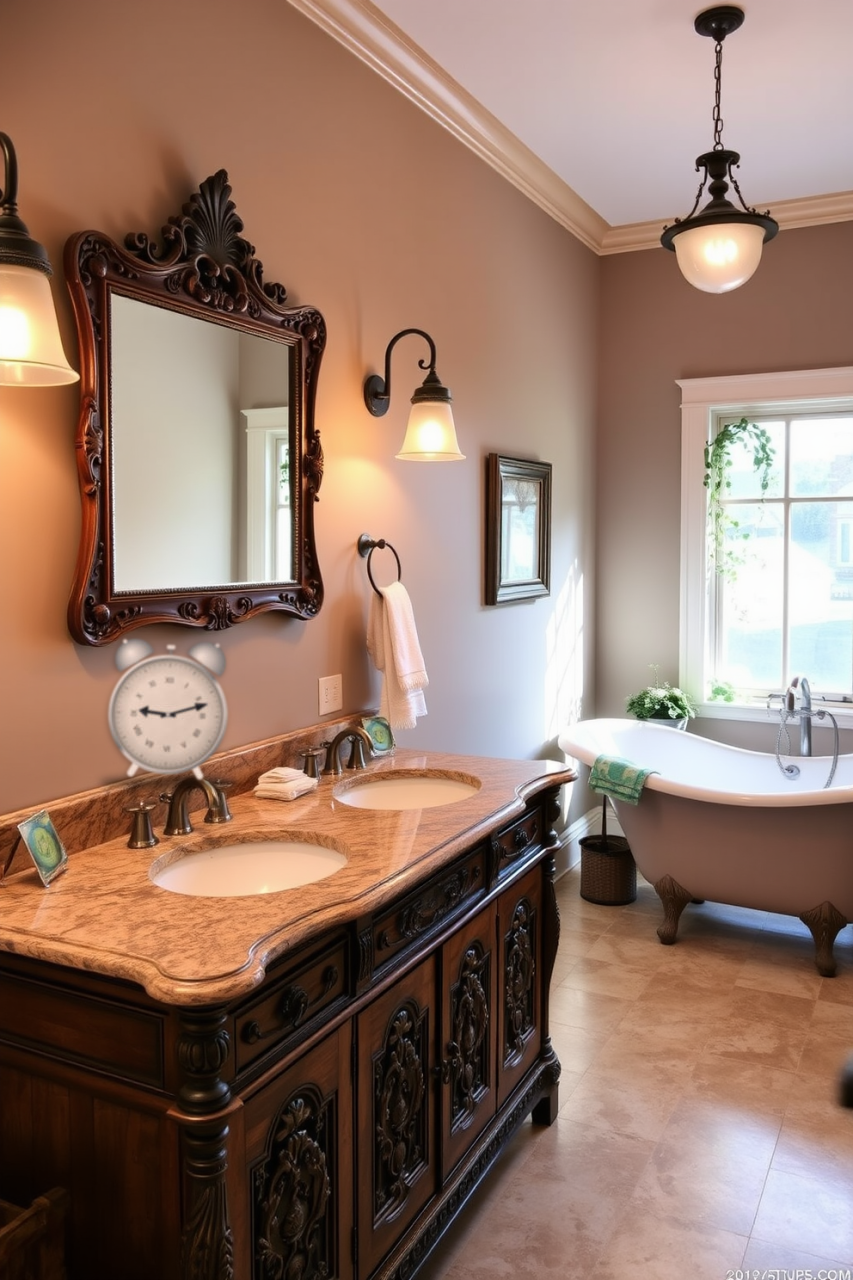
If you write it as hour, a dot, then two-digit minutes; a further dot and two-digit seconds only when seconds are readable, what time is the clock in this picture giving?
9.12
